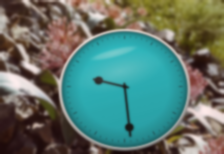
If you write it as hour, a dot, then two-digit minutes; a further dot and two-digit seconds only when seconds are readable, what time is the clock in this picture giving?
9.29
